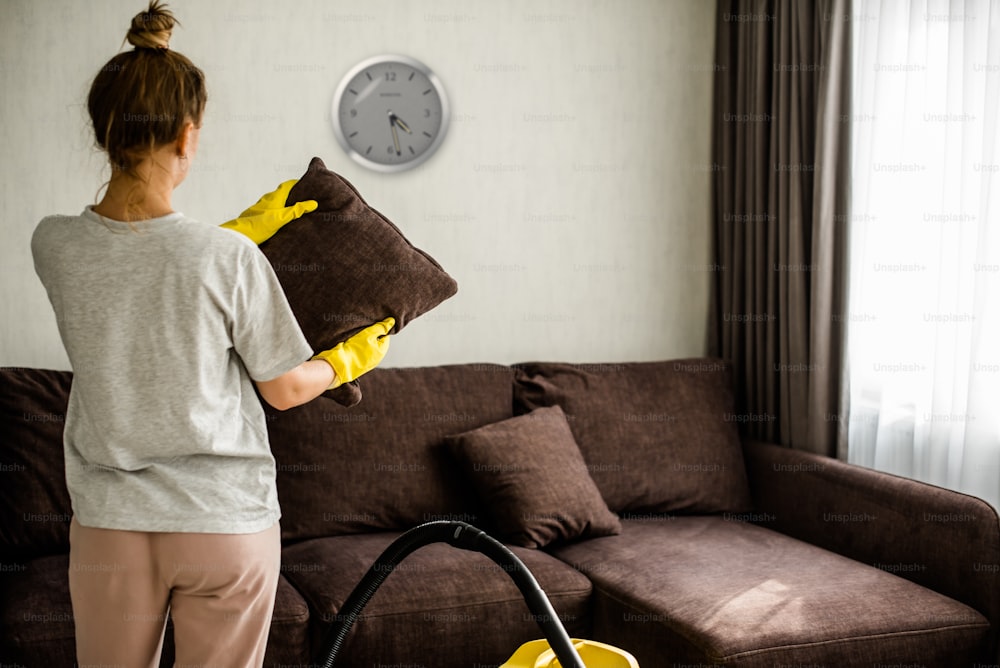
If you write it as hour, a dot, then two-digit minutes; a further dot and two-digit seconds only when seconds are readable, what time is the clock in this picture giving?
4.28
